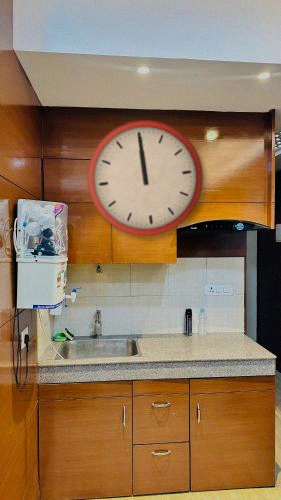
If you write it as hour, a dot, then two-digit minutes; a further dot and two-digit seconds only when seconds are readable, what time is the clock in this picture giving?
12.00
